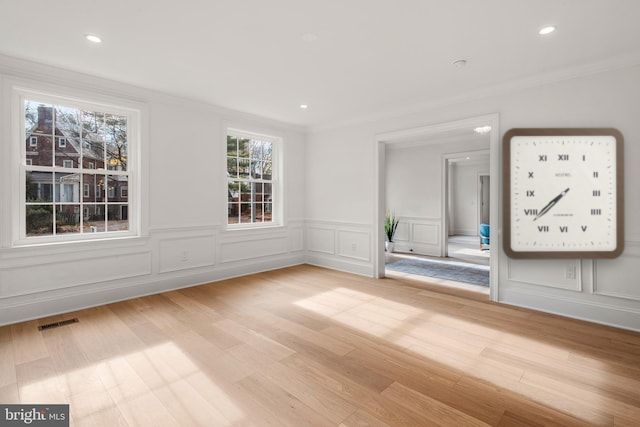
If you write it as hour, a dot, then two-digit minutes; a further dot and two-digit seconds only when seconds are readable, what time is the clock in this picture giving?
7.38
